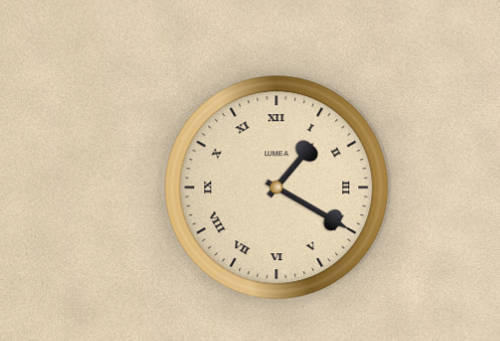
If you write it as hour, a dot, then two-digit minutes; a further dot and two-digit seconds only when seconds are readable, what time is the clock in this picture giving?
1.20
